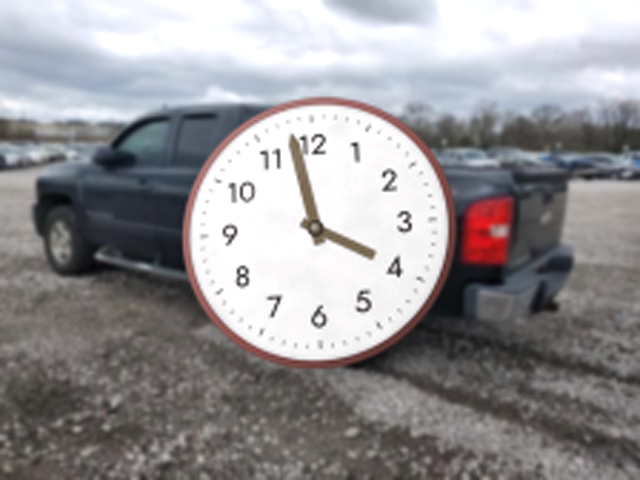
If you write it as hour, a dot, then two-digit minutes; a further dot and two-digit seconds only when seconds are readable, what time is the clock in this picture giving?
3.58
